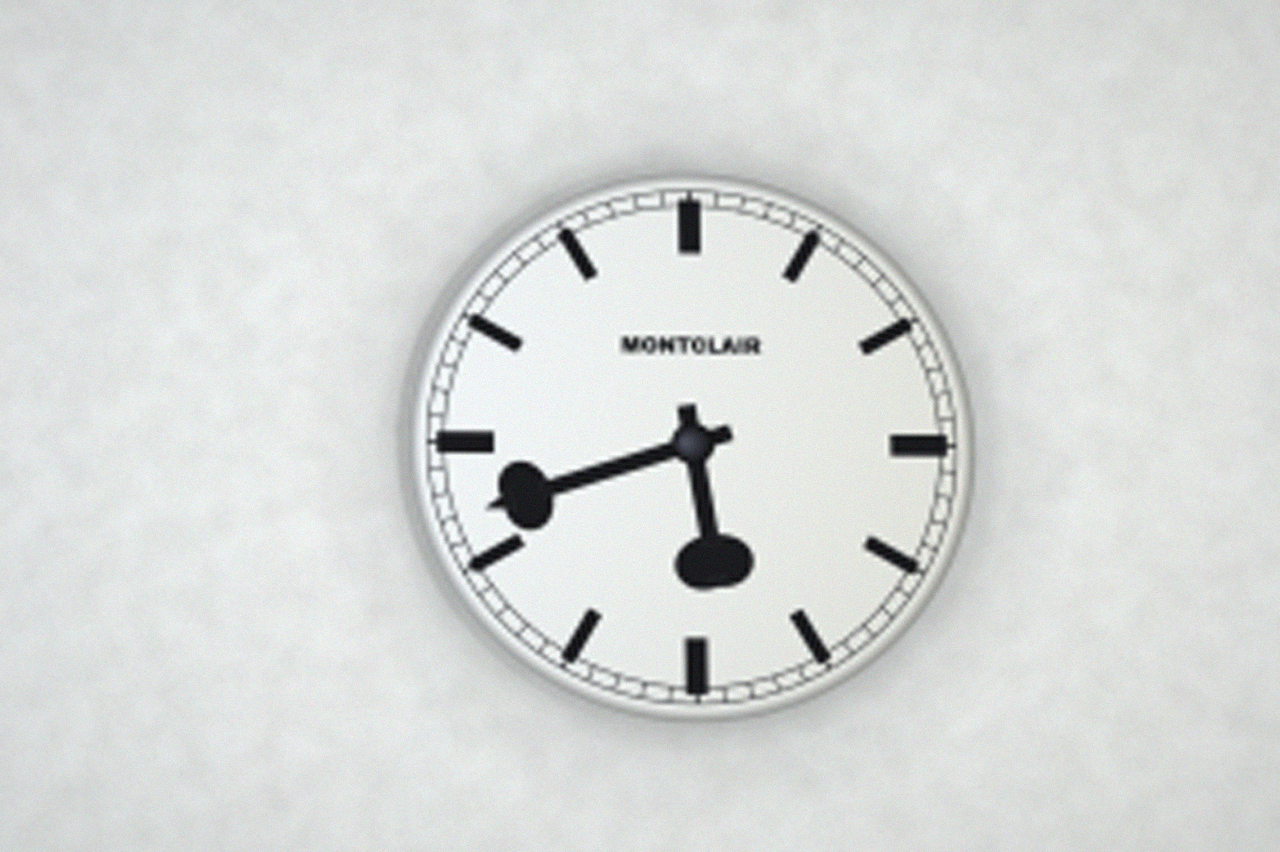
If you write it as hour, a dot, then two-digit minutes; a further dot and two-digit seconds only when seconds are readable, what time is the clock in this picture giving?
5.42
